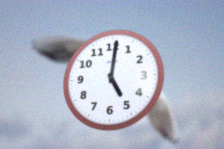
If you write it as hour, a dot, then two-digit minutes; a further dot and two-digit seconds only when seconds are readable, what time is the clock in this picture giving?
5.01
